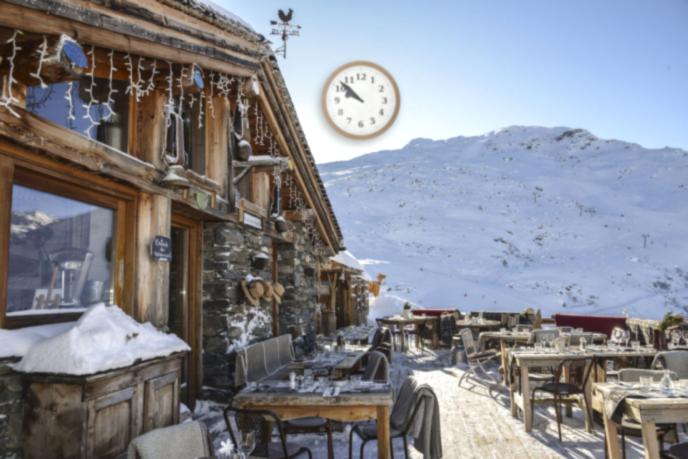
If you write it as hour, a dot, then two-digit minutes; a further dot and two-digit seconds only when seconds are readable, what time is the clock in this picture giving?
9.52
